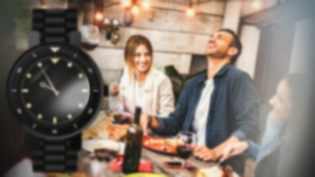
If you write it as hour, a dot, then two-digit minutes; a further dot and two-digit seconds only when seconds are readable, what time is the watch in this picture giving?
9.55
